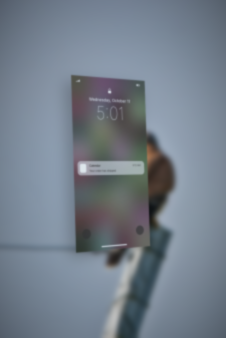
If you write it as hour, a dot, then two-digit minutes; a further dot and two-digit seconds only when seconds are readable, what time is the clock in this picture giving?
5.01
